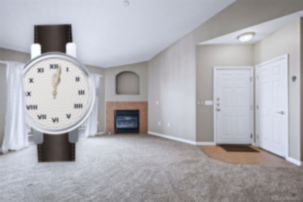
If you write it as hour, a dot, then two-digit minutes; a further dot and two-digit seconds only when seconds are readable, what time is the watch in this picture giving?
12.02
